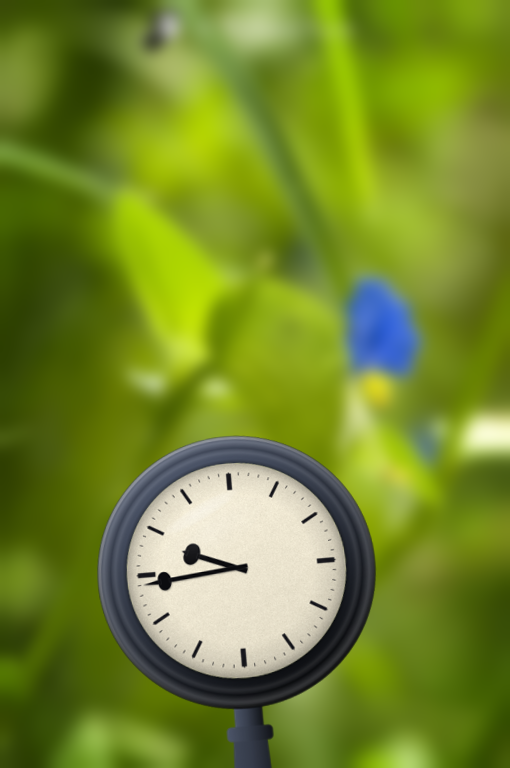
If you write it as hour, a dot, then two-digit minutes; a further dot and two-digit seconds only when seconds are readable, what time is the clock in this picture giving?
9.44
